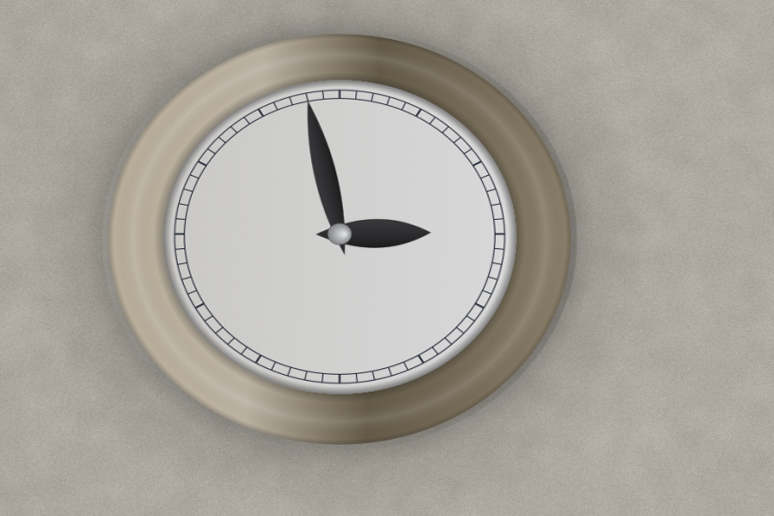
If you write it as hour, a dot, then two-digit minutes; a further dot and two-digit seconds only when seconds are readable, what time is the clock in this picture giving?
2.58
